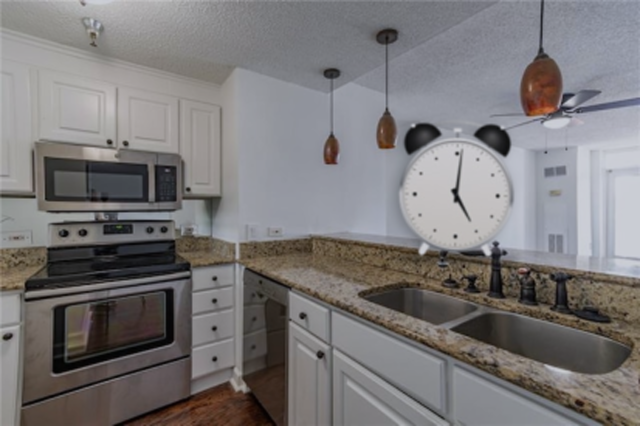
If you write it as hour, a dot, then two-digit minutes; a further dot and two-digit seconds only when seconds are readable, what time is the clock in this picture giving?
5.01
